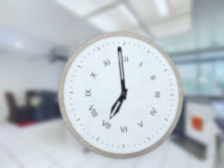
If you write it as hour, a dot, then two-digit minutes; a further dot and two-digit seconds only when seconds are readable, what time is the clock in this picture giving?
6.59
